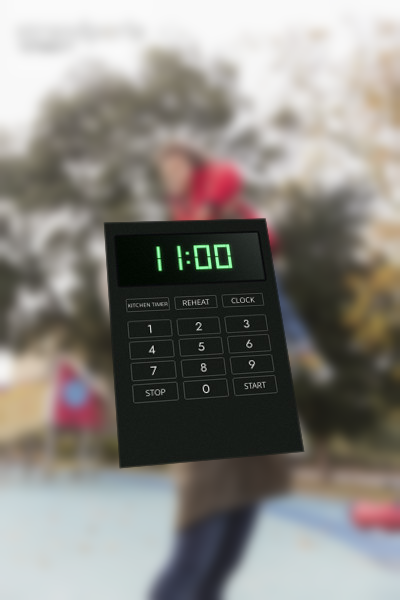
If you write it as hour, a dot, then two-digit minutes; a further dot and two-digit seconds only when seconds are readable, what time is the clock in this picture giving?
11.00
